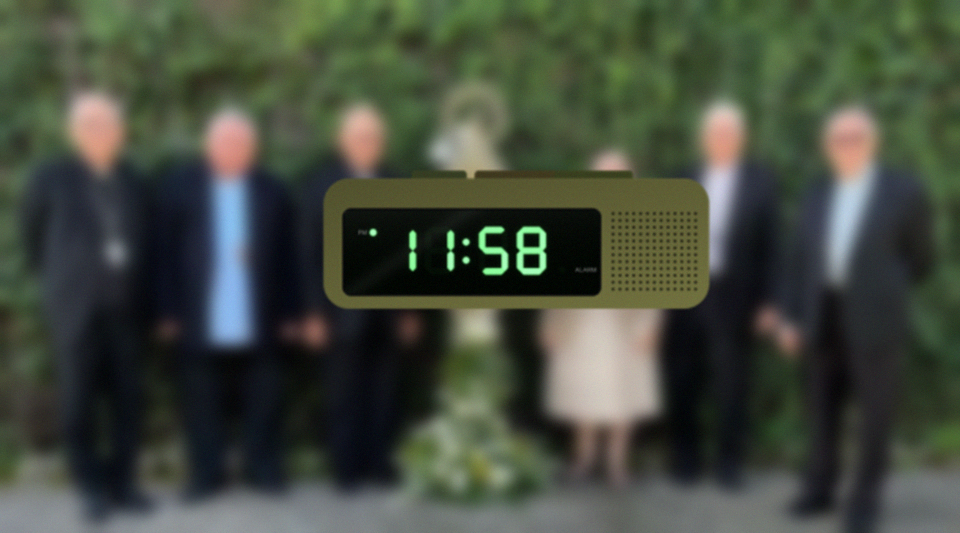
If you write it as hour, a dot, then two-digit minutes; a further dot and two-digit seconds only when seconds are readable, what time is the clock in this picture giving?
11.58
